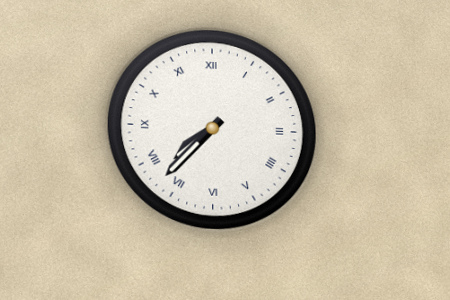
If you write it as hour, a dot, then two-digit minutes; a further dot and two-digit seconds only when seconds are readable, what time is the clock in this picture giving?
7.37
